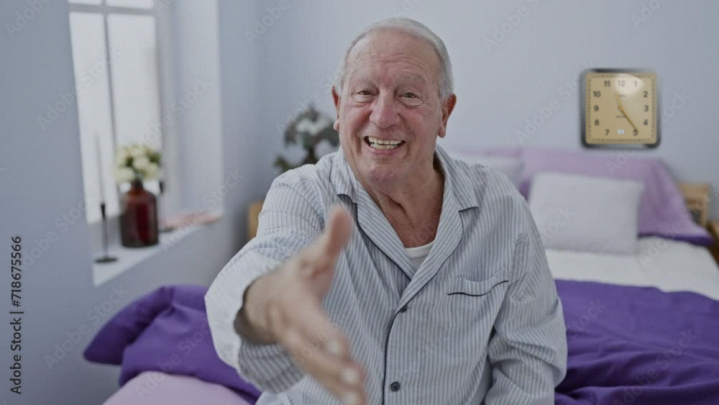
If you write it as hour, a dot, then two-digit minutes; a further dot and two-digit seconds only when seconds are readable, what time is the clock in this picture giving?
11.24
